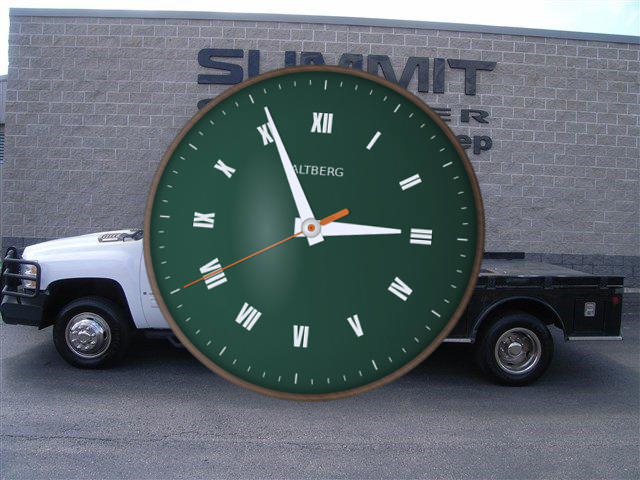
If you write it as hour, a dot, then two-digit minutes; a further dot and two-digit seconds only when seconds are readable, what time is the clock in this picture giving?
2.55.40
